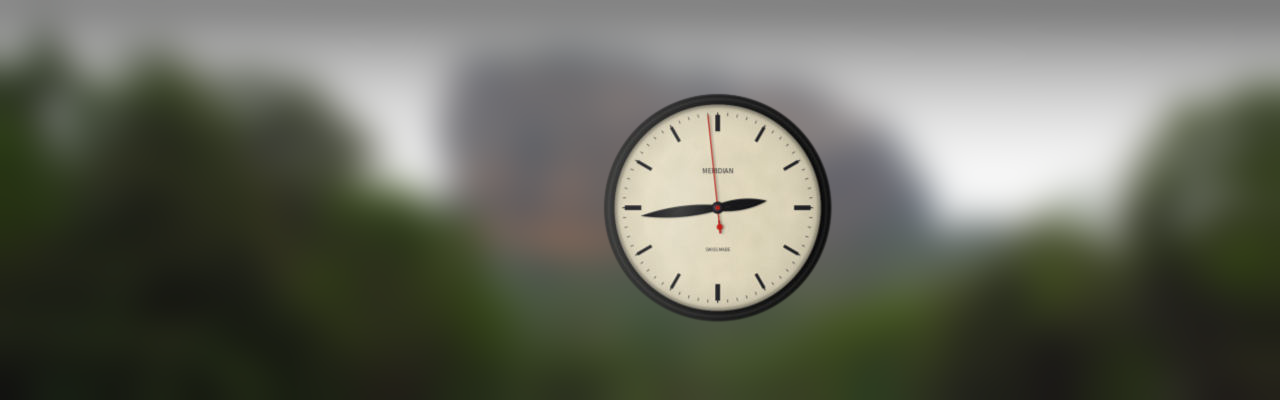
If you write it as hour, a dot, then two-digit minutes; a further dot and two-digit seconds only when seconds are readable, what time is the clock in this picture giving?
2.43.59
